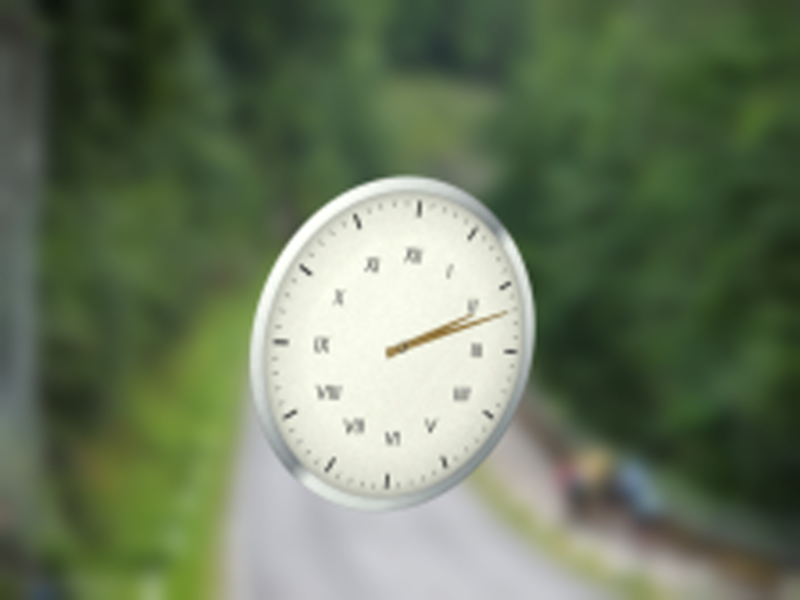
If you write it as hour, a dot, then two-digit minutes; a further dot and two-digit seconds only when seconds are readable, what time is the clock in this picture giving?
2.12
